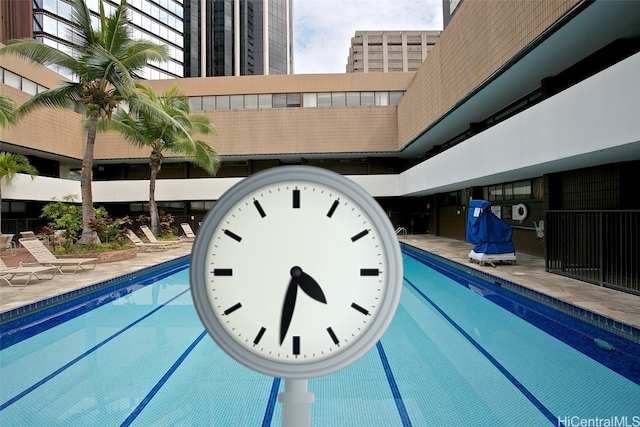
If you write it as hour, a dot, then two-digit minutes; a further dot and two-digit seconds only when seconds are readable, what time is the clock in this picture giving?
4.32
